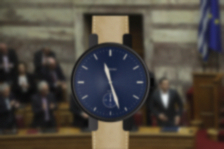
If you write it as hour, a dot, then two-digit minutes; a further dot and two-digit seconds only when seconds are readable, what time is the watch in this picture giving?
11.27
